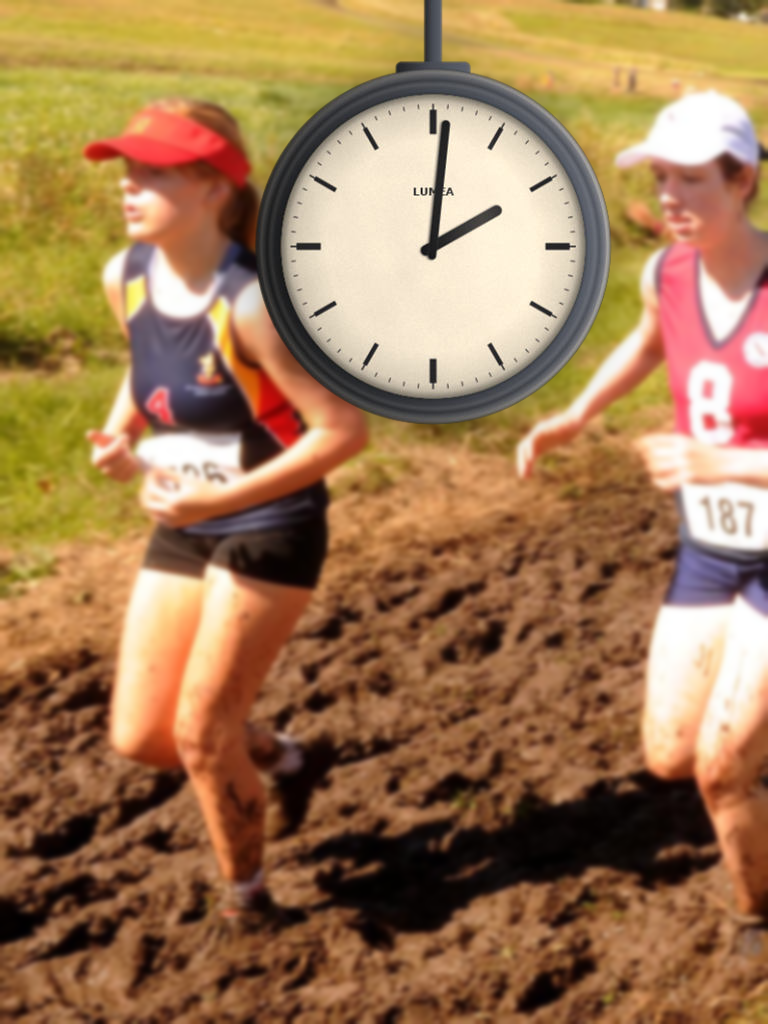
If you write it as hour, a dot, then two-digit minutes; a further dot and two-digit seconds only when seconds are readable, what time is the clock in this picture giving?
2.01
